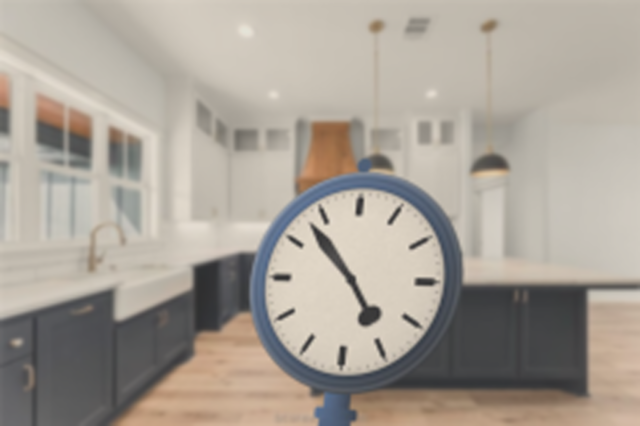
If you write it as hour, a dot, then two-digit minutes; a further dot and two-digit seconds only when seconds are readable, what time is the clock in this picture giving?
4.53
